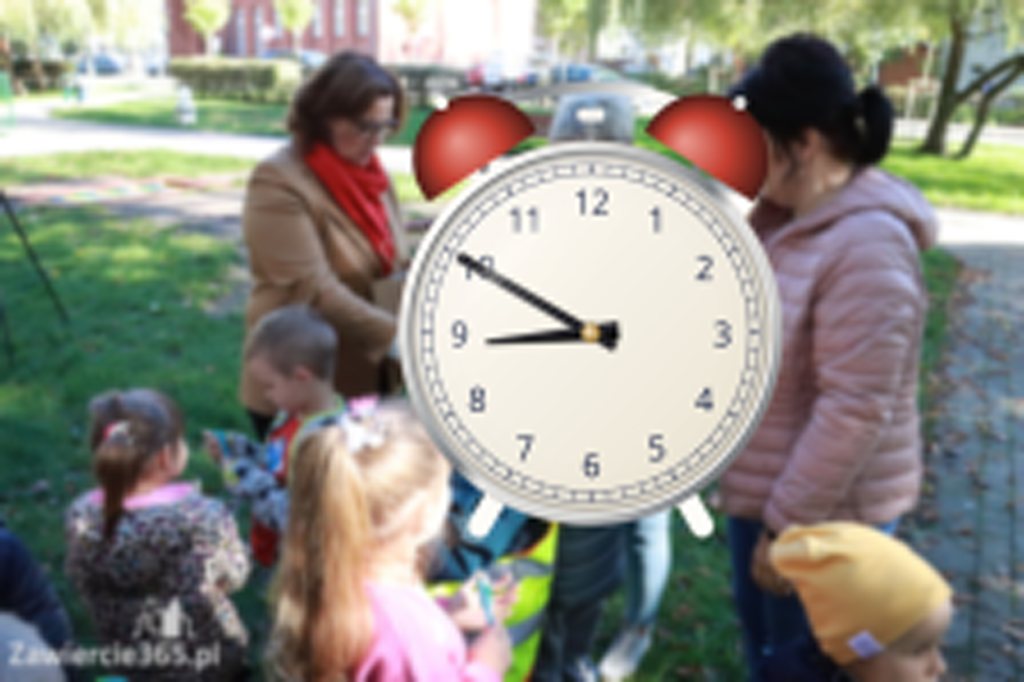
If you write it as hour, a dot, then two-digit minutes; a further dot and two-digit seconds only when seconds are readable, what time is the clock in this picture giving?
8.50
